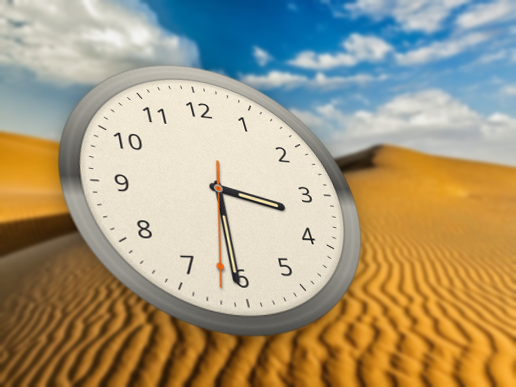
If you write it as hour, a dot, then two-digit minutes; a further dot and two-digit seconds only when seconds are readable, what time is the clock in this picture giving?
3.30.32
